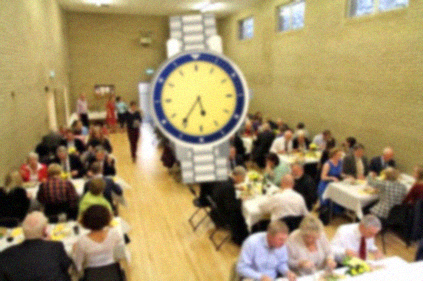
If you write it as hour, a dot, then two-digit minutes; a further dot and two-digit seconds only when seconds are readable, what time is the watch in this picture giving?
5.36
